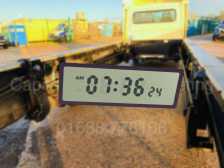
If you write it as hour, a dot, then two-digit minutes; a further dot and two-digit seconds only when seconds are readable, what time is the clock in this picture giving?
7.36.24
